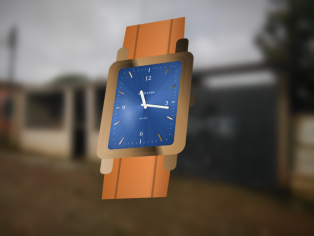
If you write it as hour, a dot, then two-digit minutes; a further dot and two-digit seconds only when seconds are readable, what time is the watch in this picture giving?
11.17
